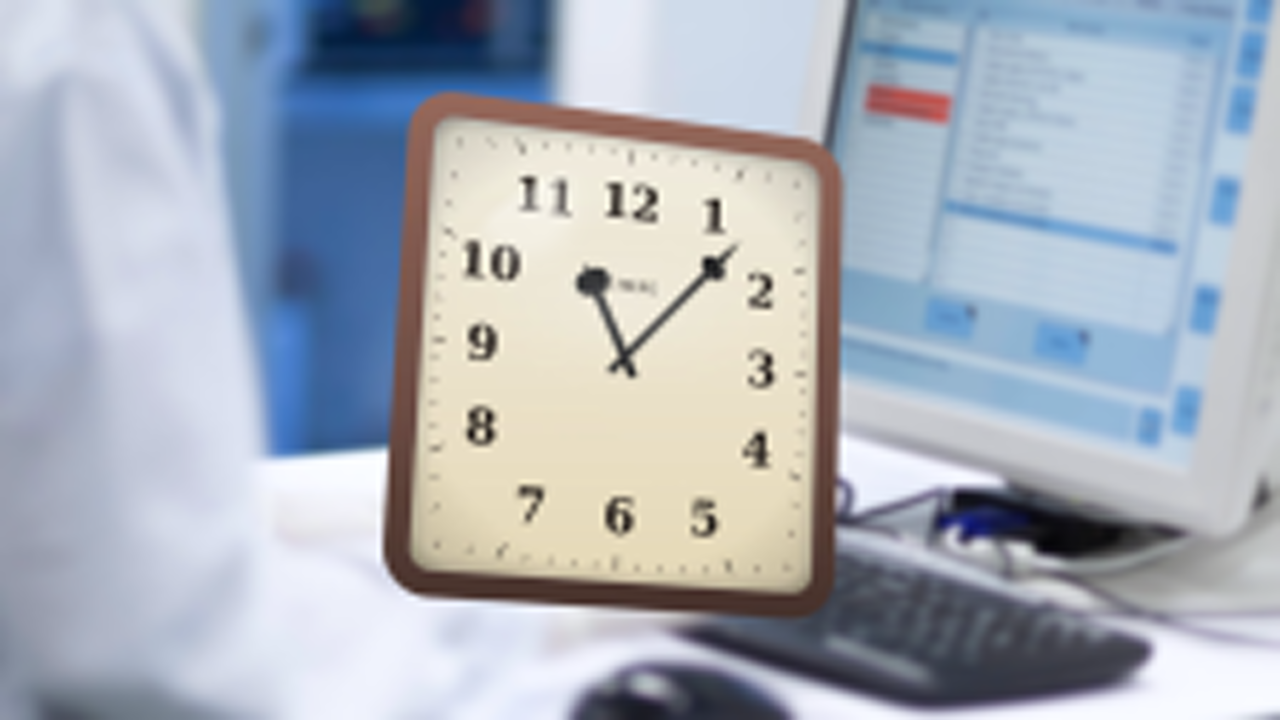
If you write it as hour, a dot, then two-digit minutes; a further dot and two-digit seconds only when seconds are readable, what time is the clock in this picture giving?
11.07
